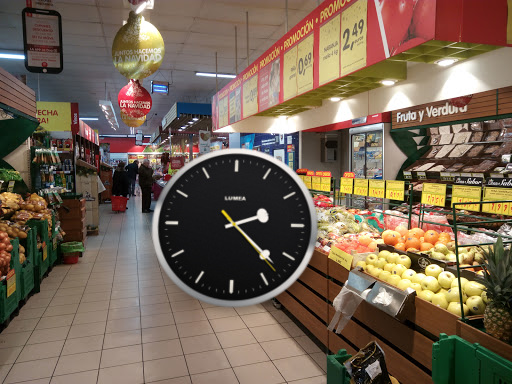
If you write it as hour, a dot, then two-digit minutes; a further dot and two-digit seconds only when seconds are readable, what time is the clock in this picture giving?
2.22.23
